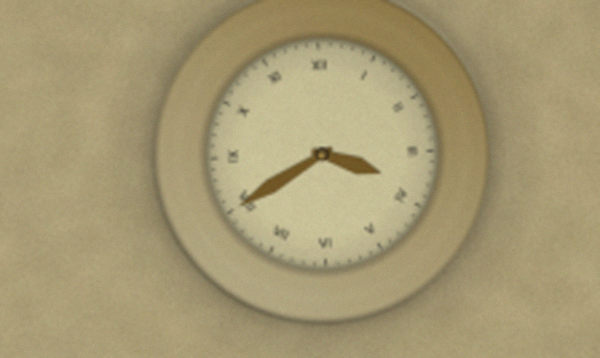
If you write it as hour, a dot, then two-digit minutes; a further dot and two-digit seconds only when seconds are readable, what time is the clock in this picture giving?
3.40
